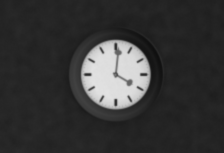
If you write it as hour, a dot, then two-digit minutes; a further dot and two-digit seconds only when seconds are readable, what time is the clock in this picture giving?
4.01
